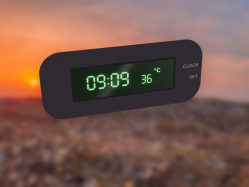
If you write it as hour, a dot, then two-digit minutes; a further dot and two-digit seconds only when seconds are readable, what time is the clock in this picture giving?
9.09
